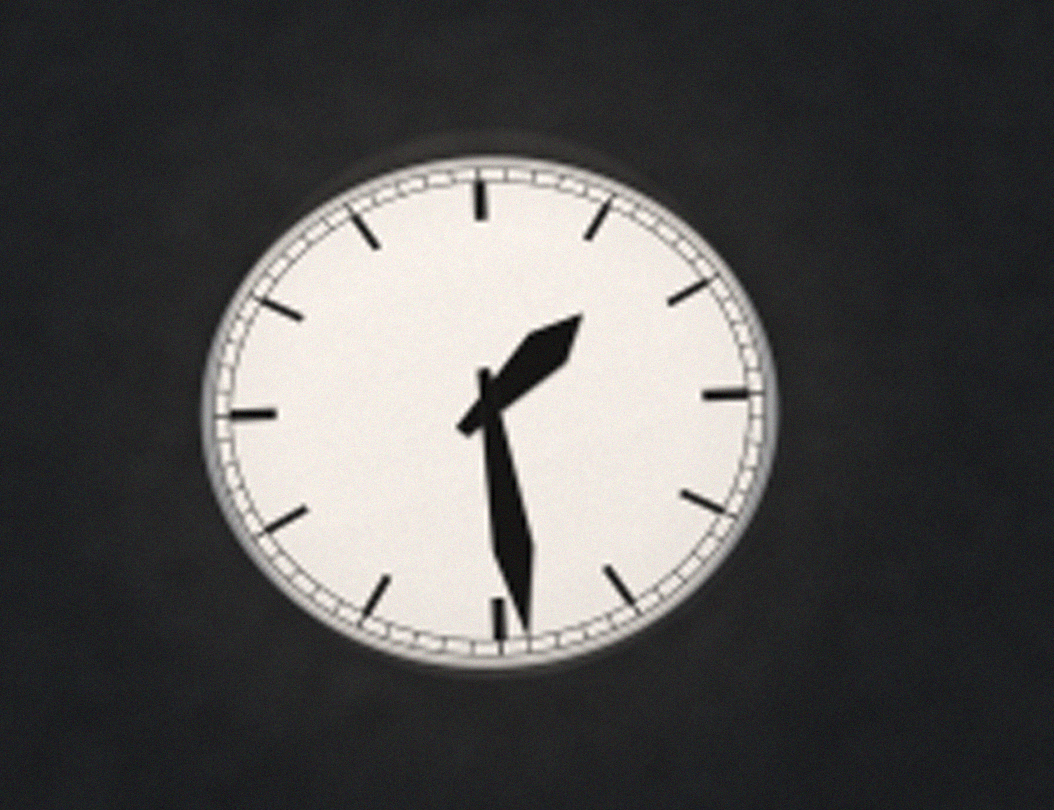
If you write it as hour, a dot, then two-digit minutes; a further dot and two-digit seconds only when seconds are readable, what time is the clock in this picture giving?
1.29
